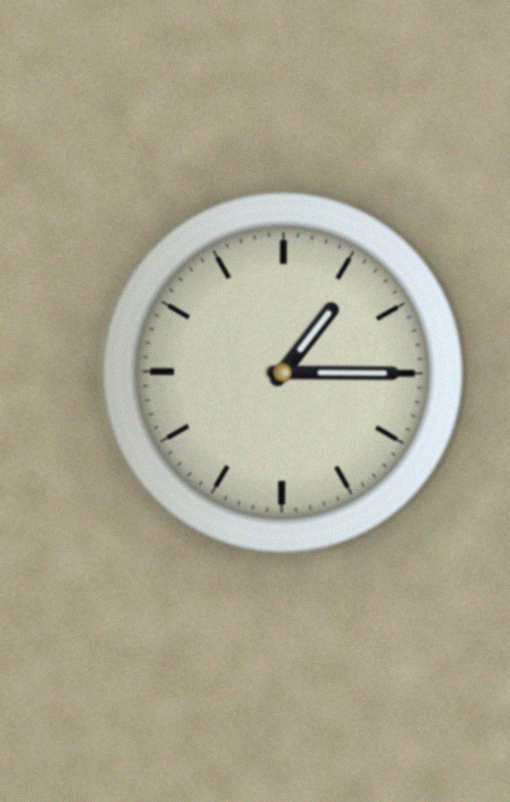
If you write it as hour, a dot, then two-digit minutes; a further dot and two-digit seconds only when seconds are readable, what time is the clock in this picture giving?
1.15
